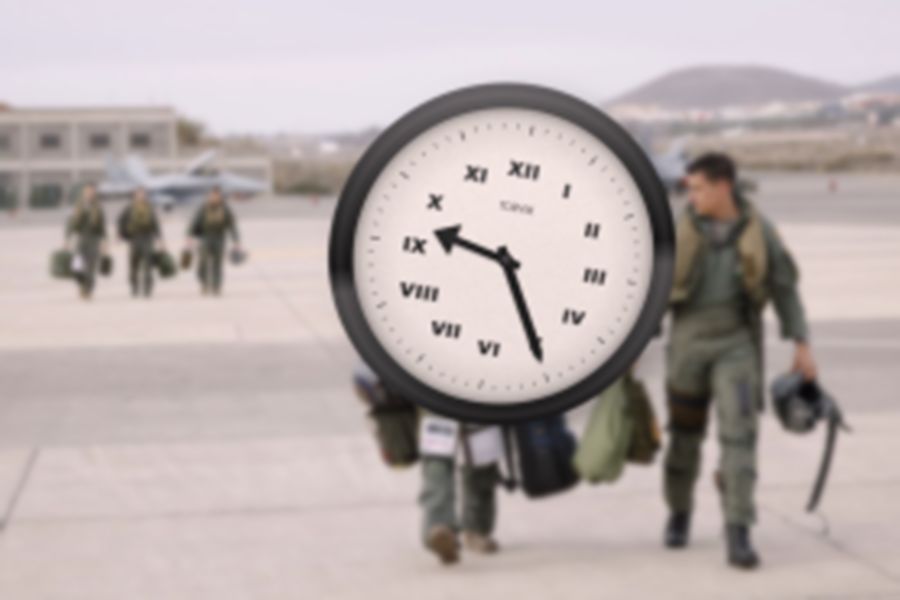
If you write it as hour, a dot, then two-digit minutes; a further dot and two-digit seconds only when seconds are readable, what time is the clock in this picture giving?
9.25
